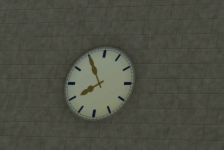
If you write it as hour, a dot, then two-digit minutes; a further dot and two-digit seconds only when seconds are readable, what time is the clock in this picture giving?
7.55
